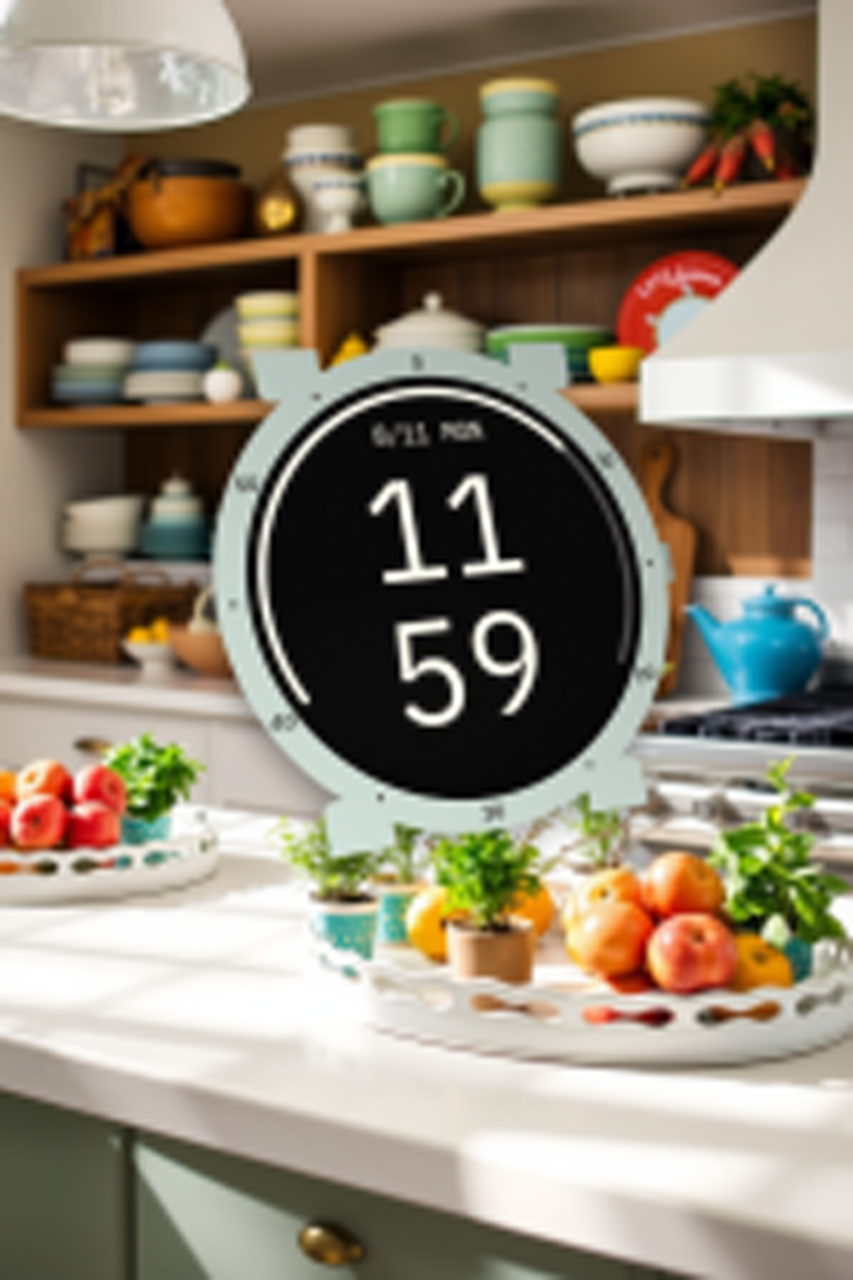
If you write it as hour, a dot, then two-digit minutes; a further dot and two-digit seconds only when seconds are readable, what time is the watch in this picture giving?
11.59
